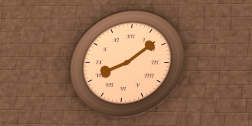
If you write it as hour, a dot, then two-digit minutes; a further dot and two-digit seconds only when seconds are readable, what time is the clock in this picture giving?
8.08
